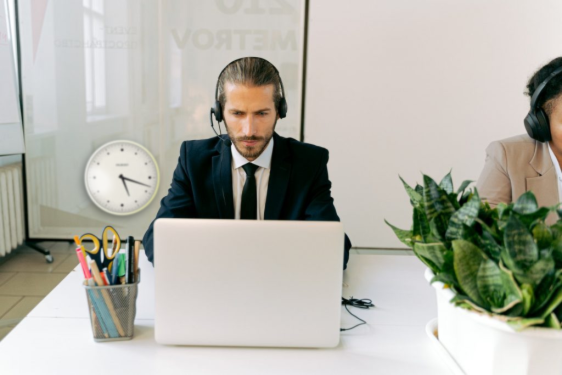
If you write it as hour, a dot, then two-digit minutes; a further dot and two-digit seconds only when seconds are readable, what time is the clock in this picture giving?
5.18
